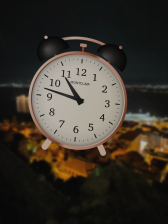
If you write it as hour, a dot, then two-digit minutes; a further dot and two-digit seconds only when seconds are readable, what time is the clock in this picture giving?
10.47
